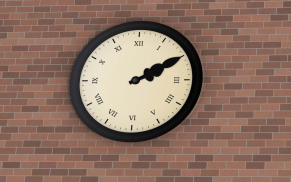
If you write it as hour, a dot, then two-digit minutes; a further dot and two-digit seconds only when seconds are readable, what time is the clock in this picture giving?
2.10
